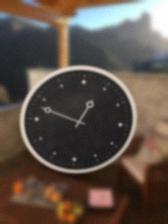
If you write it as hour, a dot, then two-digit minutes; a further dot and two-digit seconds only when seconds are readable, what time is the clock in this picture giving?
12.48
